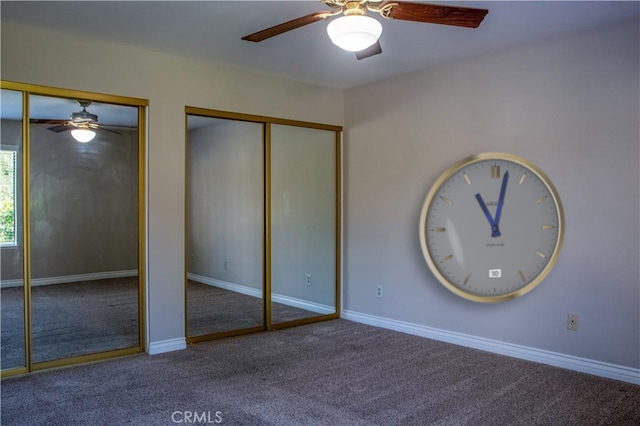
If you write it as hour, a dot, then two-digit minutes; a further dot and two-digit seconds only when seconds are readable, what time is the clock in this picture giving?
11.02
